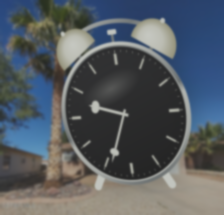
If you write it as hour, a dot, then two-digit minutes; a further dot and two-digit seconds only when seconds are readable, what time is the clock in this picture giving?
9.34
